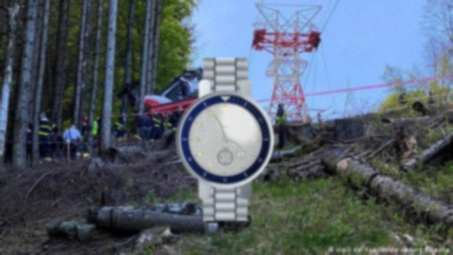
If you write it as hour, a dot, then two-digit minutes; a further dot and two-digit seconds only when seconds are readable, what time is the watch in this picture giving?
3.56
